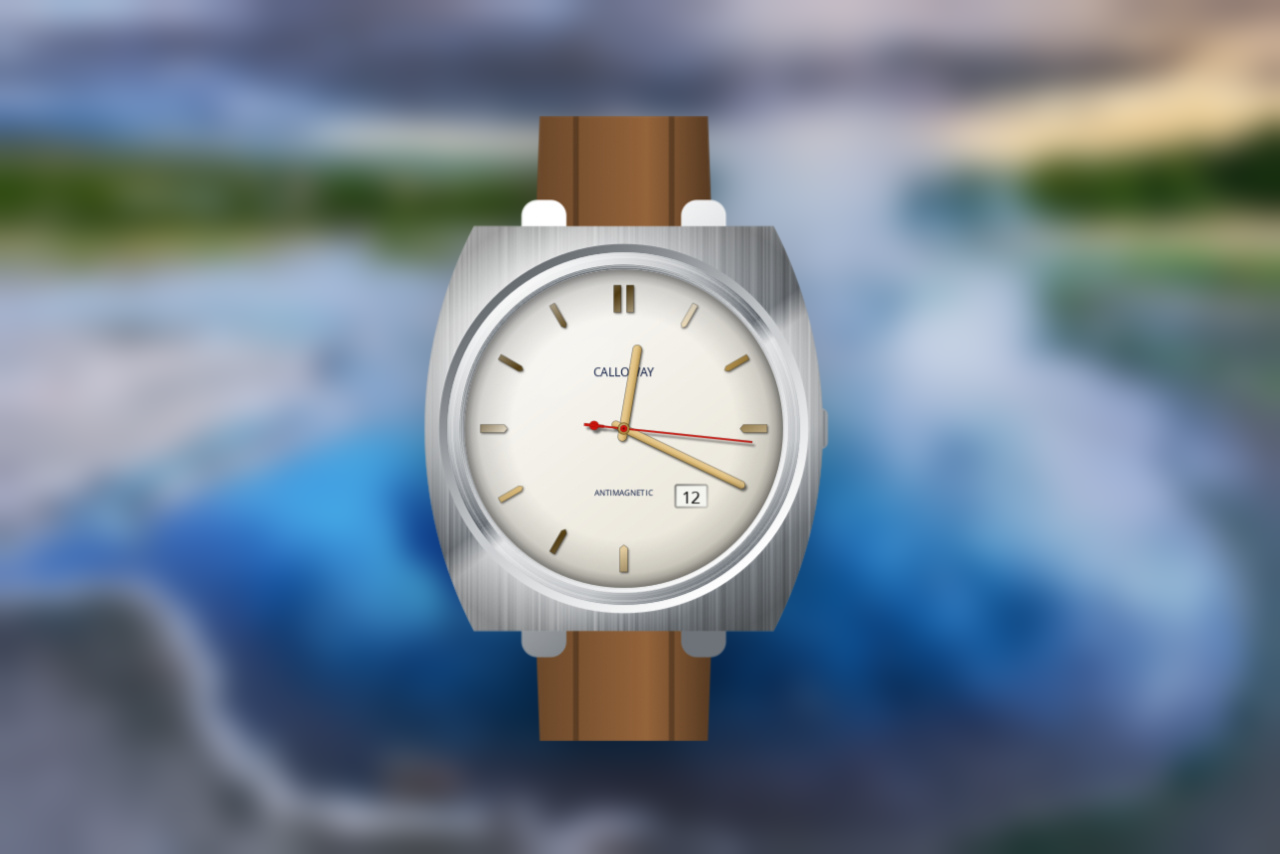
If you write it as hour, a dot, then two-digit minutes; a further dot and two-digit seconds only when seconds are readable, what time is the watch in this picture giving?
12.19.16
